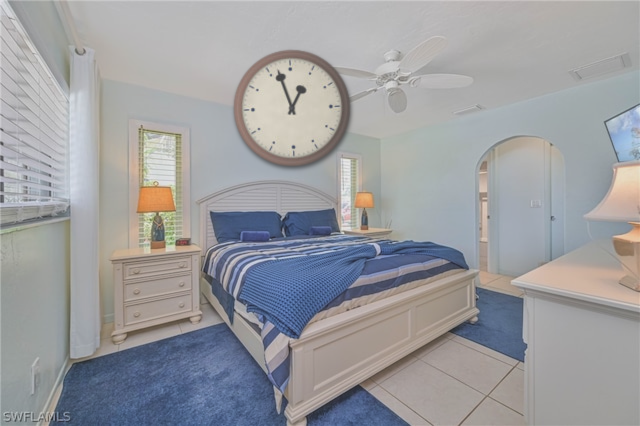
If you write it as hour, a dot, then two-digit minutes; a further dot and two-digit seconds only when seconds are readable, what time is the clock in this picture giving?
12.57
